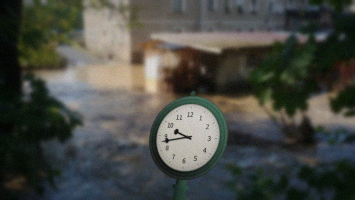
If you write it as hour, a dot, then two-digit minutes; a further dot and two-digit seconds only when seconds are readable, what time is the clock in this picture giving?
9.43
